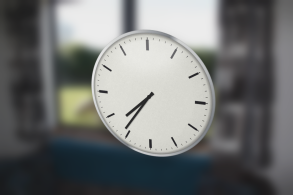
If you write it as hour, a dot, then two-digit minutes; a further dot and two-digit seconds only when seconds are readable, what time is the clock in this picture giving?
7.36
